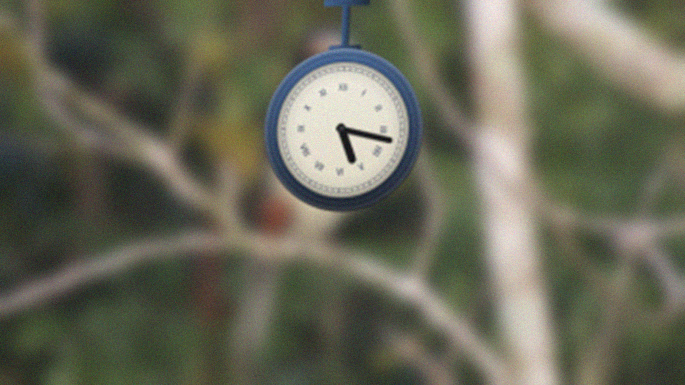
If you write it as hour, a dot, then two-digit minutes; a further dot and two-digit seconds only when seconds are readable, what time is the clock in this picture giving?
5.17
